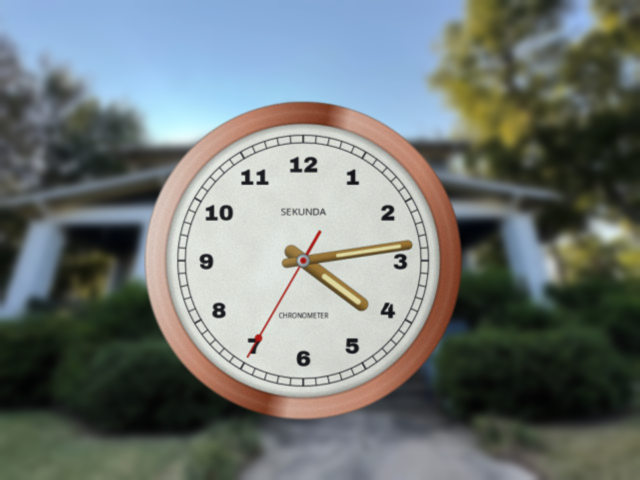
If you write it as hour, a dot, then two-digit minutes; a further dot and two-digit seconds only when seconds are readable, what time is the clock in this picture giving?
4.13.35
